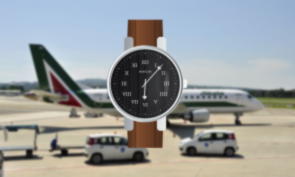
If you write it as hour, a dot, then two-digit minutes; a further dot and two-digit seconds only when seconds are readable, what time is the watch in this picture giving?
6.07
